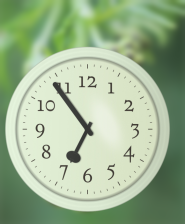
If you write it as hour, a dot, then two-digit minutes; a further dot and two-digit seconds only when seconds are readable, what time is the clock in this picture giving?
6.54
